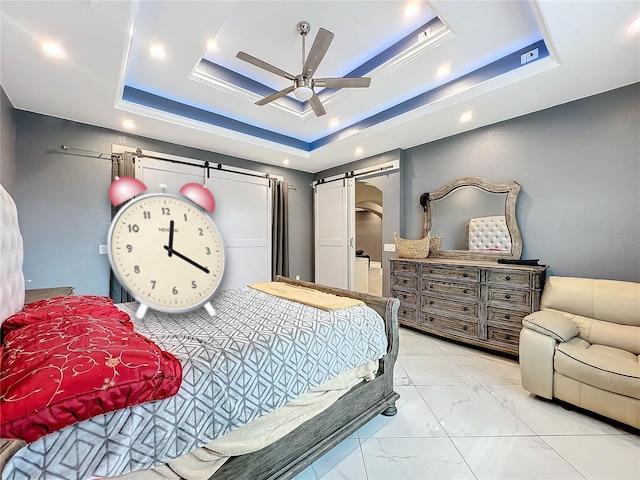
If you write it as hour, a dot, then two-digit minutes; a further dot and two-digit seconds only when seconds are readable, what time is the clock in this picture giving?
12.20
